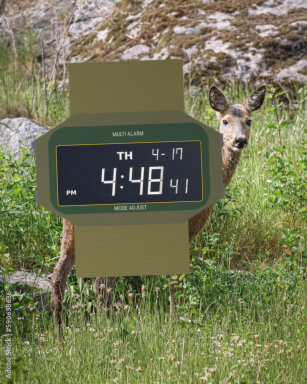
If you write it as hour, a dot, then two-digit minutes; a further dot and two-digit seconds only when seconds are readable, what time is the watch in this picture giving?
4.48.41
